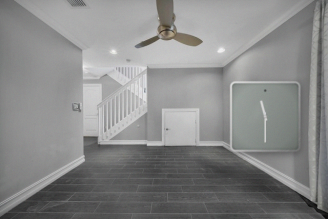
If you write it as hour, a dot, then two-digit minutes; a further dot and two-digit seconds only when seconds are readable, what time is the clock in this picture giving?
11.30
